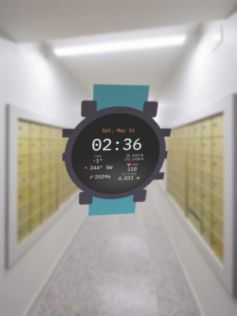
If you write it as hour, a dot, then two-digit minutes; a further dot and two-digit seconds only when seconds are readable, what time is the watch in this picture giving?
2.36
